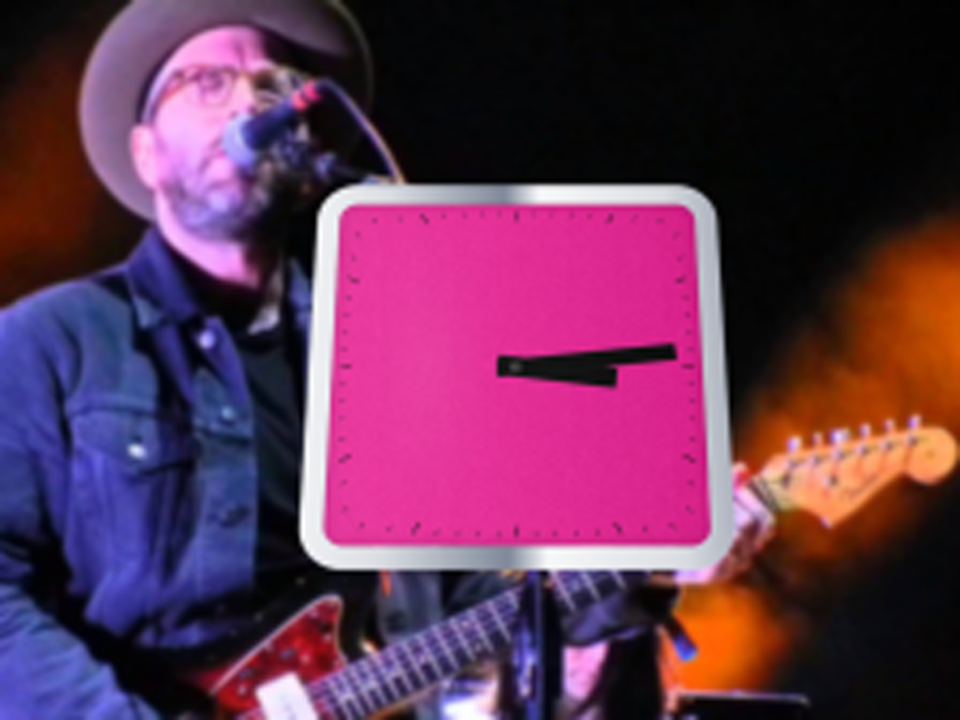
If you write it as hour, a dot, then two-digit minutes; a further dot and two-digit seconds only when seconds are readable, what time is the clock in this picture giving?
3.14
